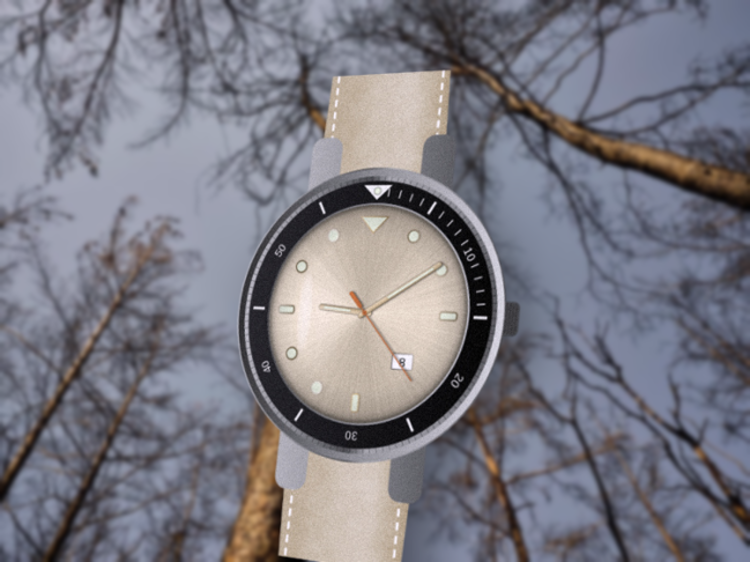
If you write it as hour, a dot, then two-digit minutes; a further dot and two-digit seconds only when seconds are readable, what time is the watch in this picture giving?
9.09.23
